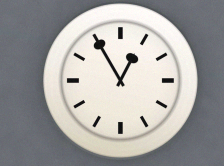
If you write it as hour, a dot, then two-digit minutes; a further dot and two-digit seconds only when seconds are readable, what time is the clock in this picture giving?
12.55
